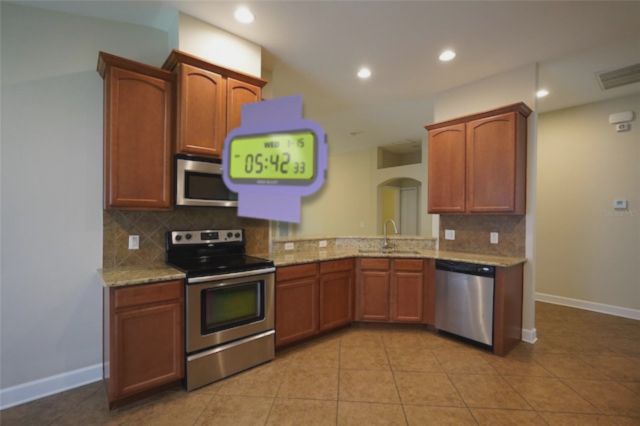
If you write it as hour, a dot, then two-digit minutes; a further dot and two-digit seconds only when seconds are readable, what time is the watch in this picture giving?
5.42
